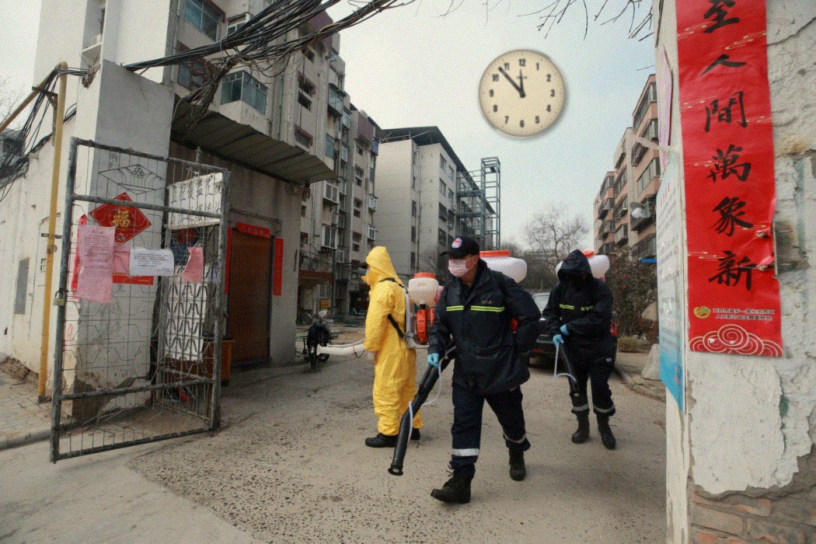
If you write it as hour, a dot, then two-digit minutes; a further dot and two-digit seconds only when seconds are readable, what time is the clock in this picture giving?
11.53
